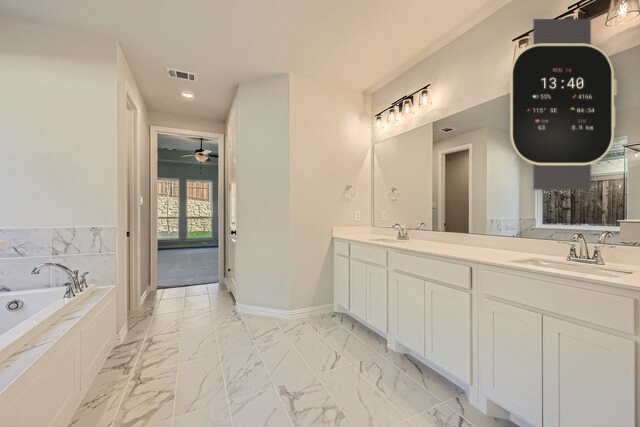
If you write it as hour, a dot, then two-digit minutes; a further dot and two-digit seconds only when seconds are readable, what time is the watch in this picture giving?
13.40
